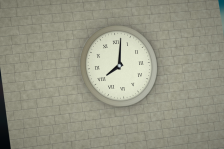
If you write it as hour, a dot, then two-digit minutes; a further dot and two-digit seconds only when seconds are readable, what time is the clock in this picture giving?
8.02
